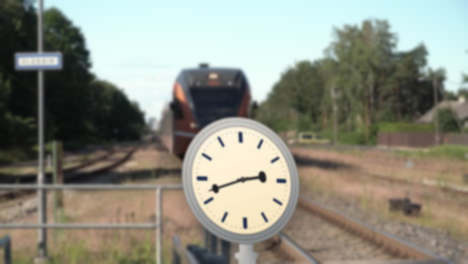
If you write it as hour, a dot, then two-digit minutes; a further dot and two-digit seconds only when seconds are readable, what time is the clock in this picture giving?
2.42
